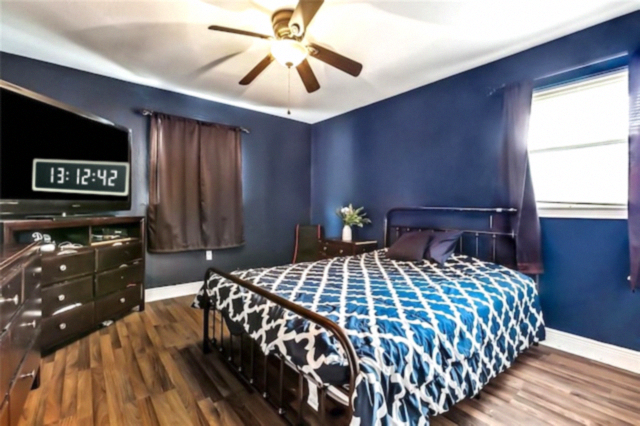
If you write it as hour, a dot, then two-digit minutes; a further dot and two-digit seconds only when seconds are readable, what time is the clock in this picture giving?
13.12.42
